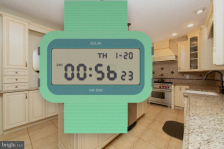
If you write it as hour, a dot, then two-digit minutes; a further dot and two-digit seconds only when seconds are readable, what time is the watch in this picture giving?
0.56.23
